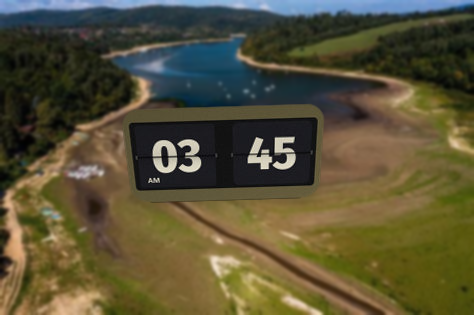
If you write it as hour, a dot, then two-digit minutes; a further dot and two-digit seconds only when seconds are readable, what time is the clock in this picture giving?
3.45
